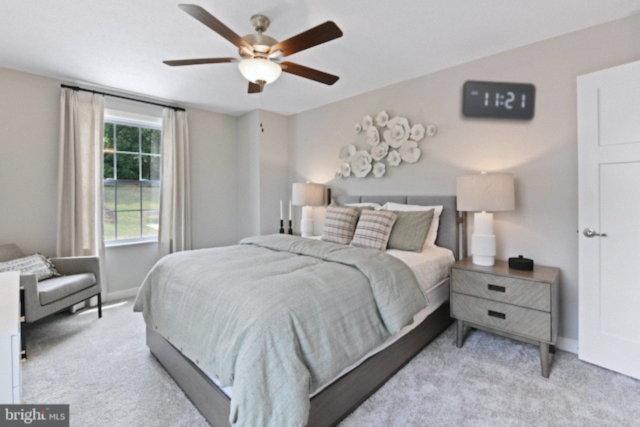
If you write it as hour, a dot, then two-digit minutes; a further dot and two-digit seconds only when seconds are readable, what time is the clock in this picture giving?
11.21
